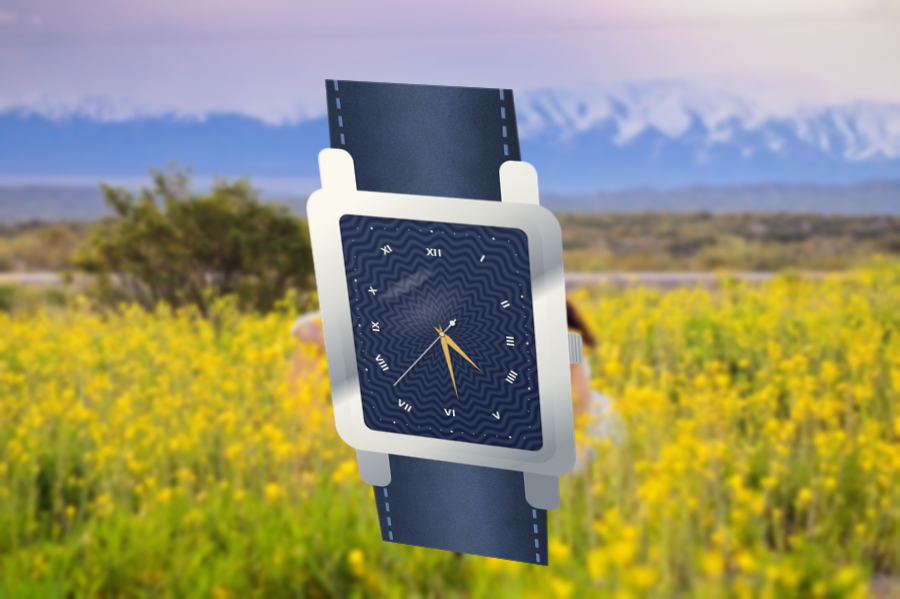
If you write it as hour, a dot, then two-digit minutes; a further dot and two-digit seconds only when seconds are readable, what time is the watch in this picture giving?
4.28.37
